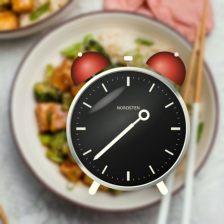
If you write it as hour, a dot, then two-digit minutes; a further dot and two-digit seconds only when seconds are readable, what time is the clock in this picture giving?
1.38
